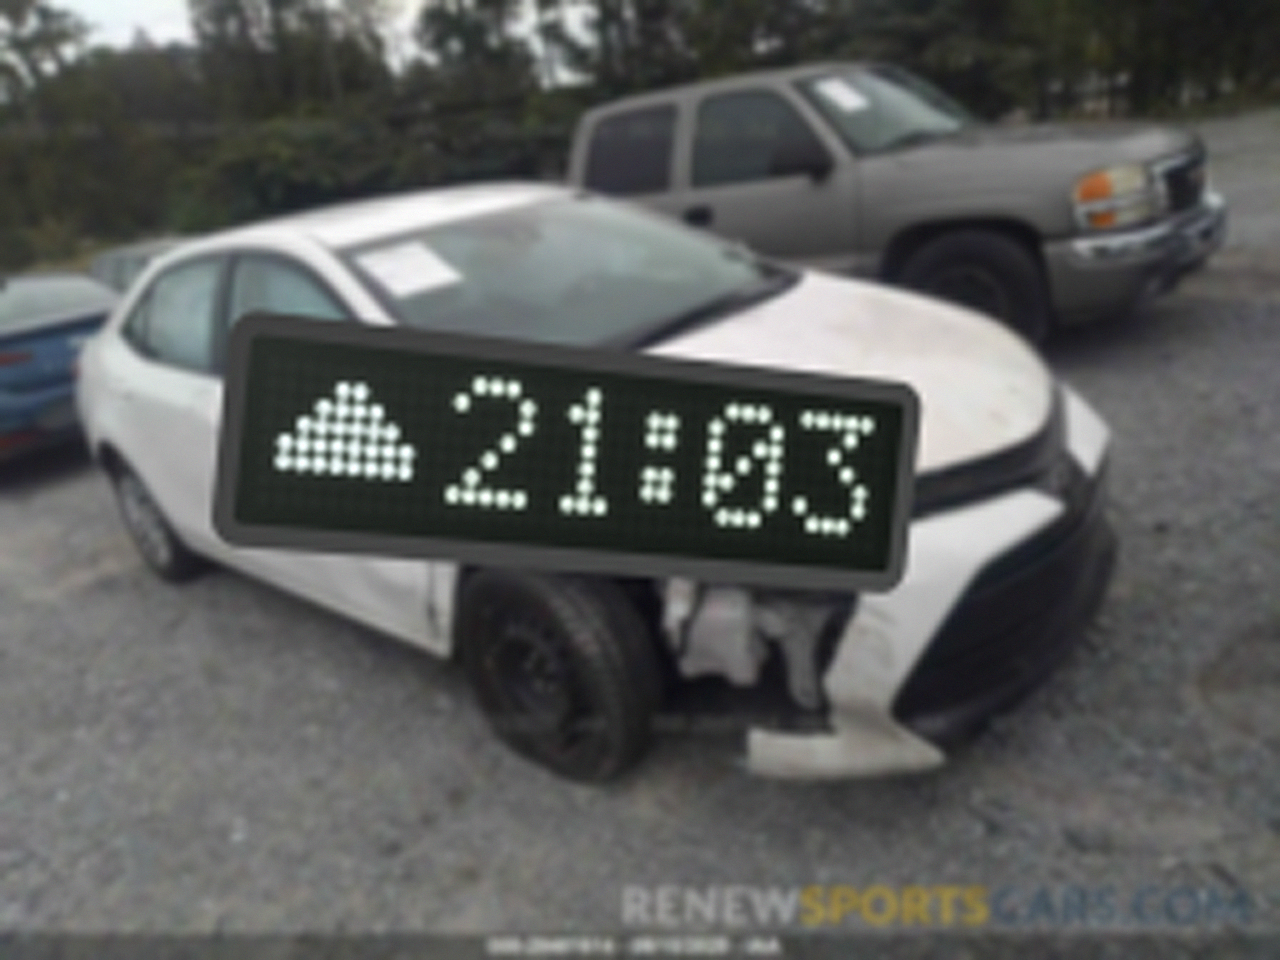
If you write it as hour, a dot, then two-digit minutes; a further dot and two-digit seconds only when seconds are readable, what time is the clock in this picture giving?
21.03
